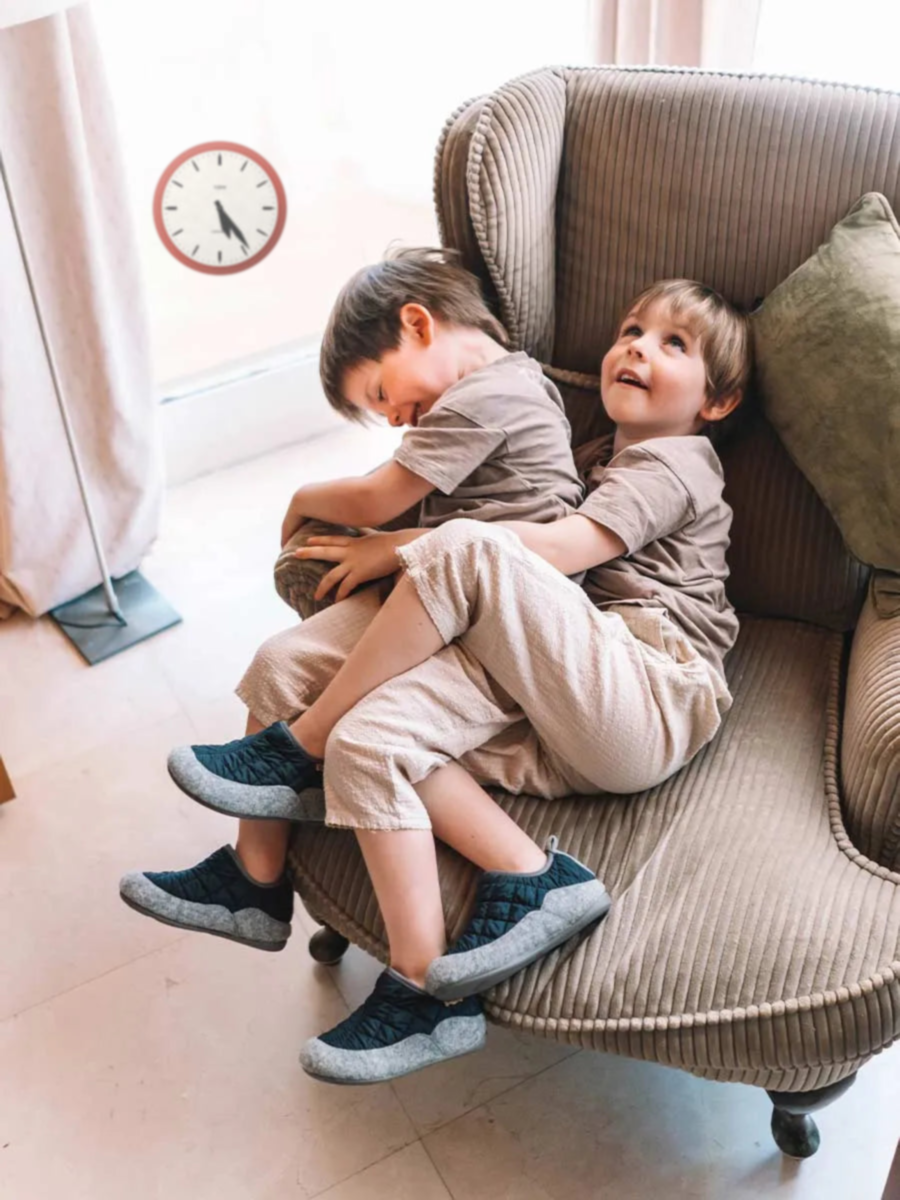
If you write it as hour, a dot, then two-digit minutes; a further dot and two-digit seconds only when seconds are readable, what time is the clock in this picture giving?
5.24
